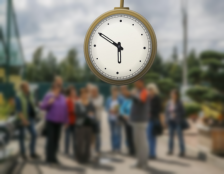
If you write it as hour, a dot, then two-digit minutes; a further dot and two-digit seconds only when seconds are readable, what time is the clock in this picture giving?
5.50
